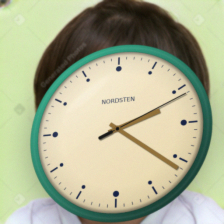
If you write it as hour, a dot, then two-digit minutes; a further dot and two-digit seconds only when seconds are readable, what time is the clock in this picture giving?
2.21.11
